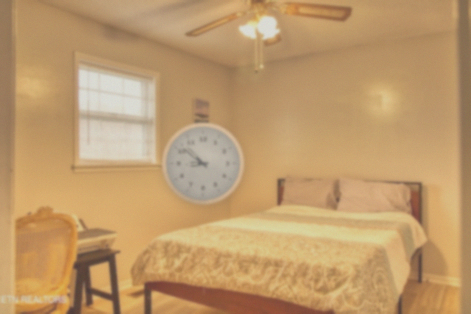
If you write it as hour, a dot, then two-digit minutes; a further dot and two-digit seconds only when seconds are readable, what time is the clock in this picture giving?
8.52
